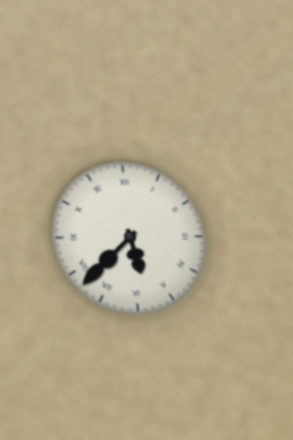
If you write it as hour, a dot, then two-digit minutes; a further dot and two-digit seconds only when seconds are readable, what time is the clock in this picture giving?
5.38
